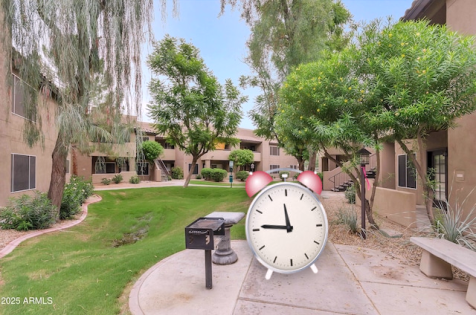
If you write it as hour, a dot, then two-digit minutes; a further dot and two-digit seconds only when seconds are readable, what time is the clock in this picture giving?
11.46
